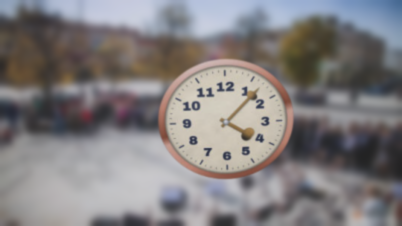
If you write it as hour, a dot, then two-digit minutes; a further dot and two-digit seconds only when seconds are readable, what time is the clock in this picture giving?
4.07
